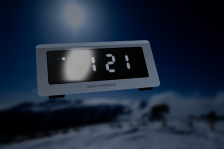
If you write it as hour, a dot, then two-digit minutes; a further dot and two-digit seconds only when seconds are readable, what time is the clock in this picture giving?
1.21
